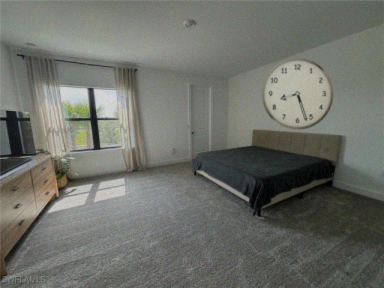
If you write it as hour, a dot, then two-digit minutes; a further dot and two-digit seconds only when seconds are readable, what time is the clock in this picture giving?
8.27
